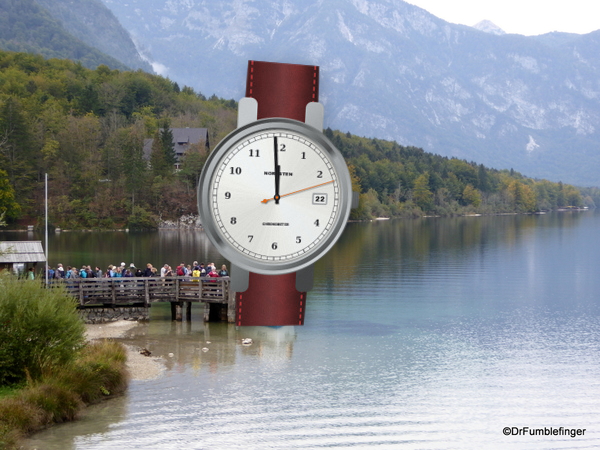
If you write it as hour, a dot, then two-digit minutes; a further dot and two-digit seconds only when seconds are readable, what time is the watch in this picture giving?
11.59.12
